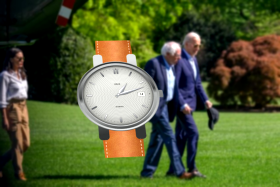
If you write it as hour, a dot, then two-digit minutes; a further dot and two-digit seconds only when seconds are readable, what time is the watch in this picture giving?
1.12
